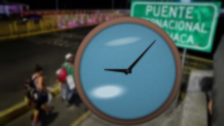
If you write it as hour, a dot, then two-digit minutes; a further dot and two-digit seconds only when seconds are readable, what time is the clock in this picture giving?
9.07
